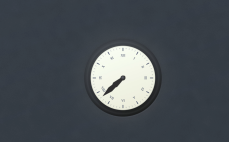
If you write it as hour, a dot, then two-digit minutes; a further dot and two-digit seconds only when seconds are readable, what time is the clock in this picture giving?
7.38
